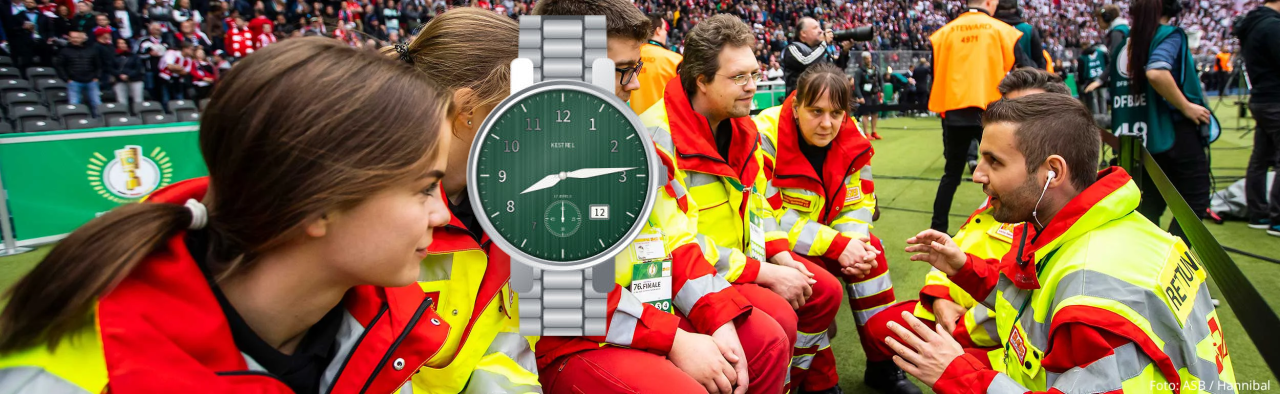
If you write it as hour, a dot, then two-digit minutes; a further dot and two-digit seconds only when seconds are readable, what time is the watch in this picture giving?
8.14
